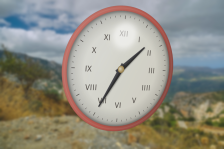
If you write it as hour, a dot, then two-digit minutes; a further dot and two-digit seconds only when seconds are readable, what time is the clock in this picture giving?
1.35
